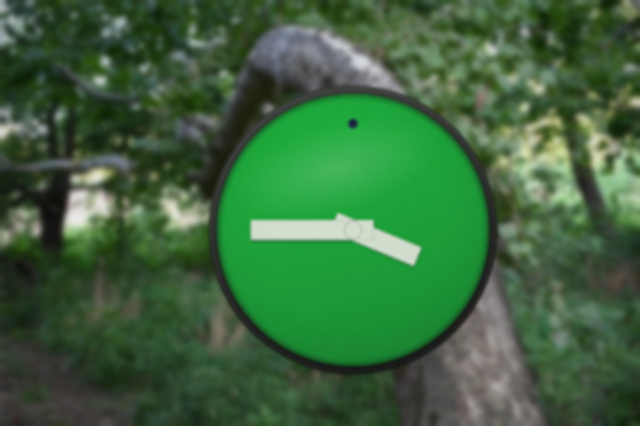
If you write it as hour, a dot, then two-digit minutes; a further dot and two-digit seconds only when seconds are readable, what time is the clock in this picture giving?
3.45
